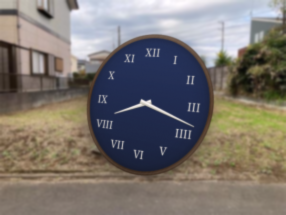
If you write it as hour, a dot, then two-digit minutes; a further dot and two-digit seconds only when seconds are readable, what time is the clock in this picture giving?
8.18
